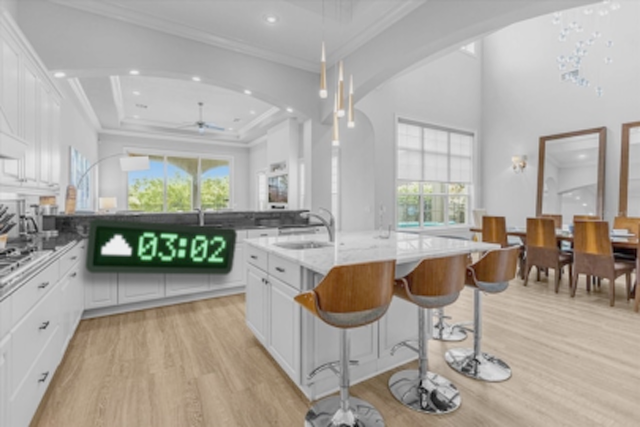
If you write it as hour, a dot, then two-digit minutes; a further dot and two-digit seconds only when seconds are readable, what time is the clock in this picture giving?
3.02
